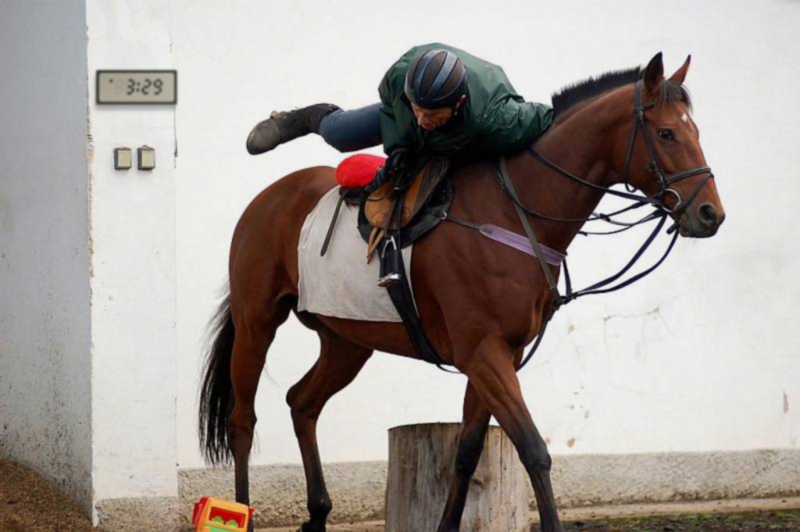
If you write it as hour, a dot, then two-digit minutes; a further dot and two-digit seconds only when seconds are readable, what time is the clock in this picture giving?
3.29
